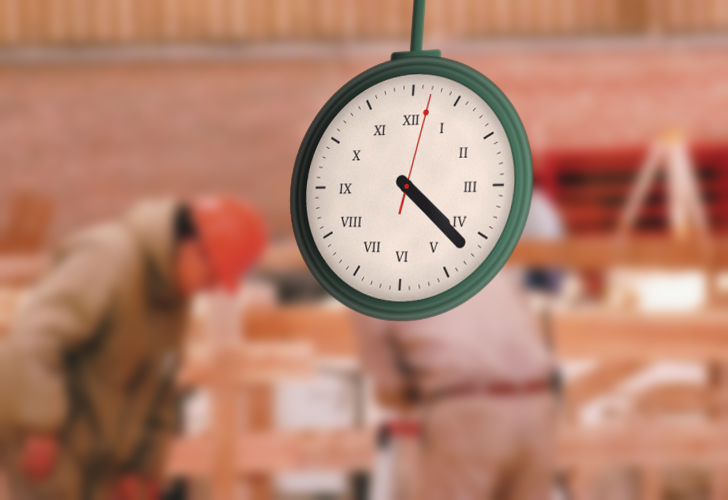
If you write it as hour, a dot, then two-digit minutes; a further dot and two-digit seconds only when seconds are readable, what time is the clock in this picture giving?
4.22.02
